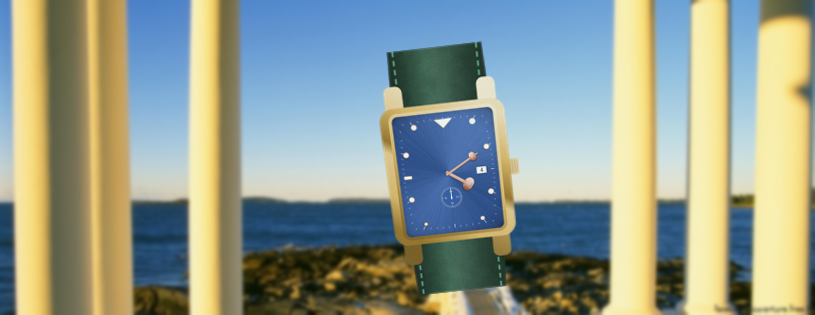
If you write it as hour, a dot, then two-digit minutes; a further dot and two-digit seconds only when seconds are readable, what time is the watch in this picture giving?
4.10
